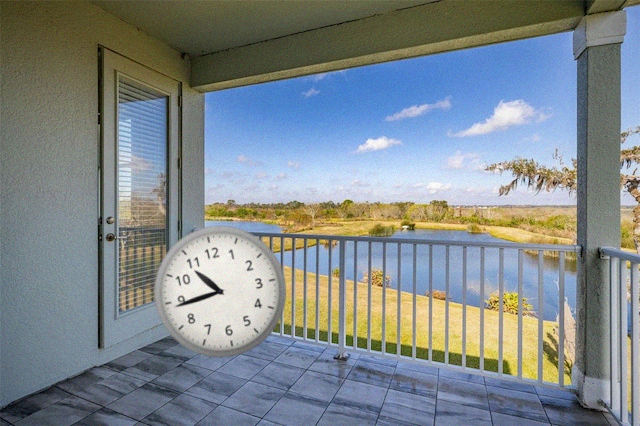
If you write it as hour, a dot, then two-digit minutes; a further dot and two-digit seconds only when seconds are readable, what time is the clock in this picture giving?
10.44
